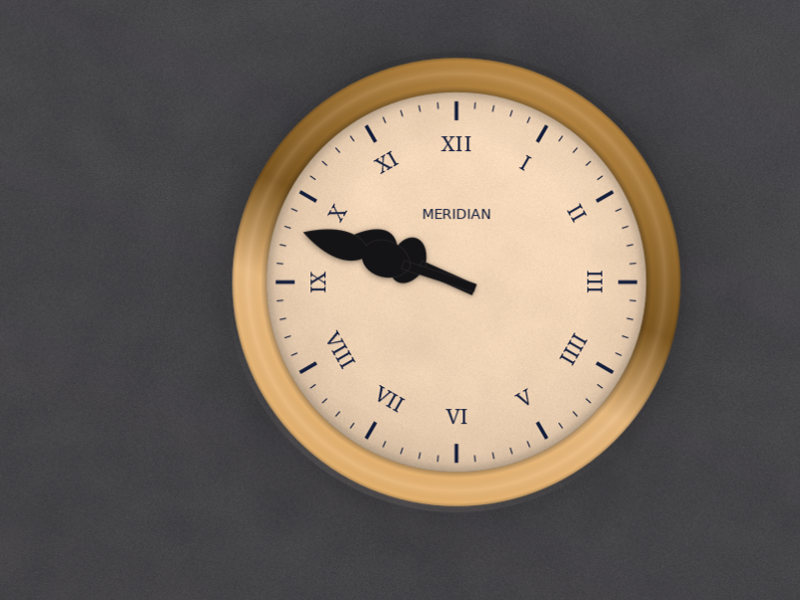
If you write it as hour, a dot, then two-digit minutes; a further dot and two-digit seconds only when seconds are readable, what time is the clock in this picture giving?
9.48
